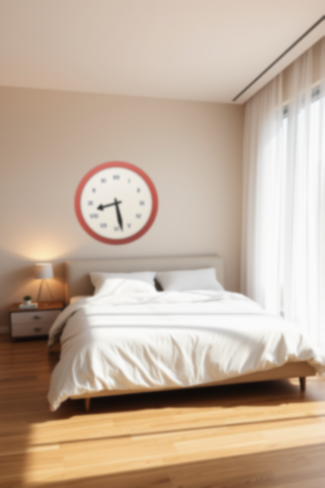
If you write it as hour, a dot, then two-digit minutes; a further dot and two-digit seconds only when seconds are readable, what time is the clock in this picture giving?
8.28
